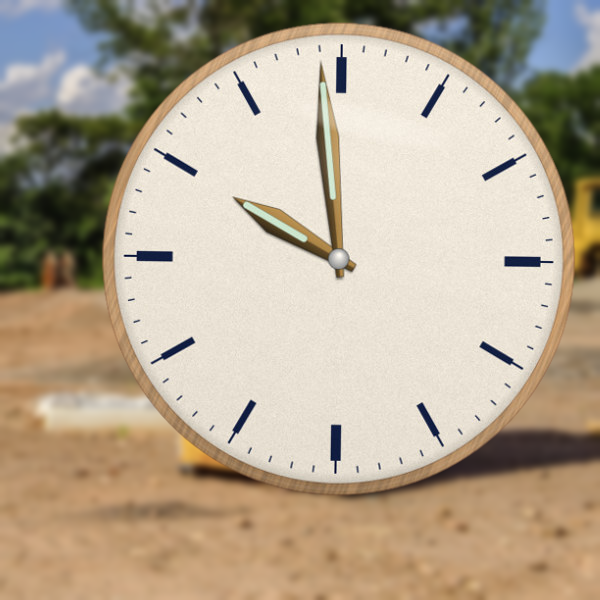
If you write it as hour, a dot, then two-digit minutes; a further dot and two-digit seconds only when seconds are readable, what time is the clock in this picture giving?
9.59
